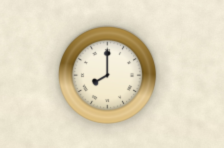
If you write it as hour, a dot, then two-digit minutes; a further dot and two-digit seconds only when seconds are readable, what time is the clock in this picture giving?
8.00
